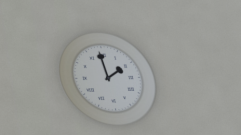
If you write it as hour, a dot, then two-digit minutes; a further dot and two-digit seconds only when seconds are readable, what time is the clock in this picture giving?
1.59
